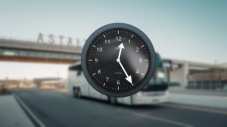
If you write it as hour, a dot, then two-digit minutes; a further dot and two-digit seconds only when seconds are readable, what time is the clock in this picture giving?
12.25
